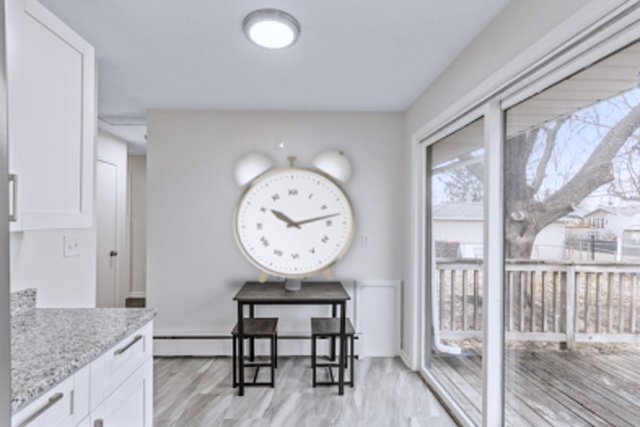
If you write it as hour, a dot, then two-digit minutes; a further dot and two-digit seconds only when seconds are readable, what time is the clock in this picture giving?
10.13
